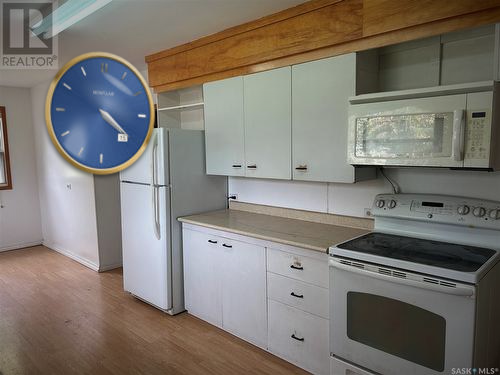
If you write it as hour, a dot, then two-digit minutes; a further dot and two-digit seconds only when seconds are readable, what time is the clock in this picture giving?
4.21
